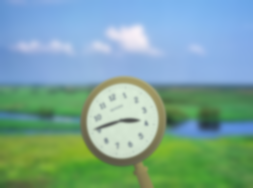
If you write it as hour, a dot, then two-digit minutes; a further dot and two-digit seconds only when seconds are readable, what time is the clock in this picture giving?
3.46
